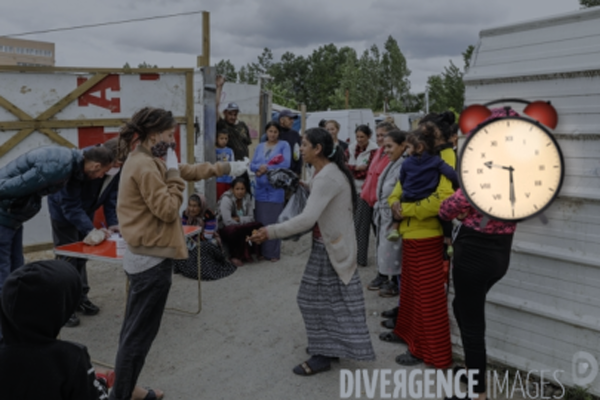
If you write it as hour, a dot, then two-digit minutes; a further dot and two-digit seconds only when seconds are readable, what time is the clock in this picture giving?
9.30
